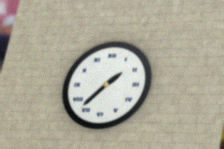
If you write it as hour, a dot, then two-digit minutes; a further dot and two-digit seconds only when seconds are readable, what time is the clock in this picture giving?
1.37
